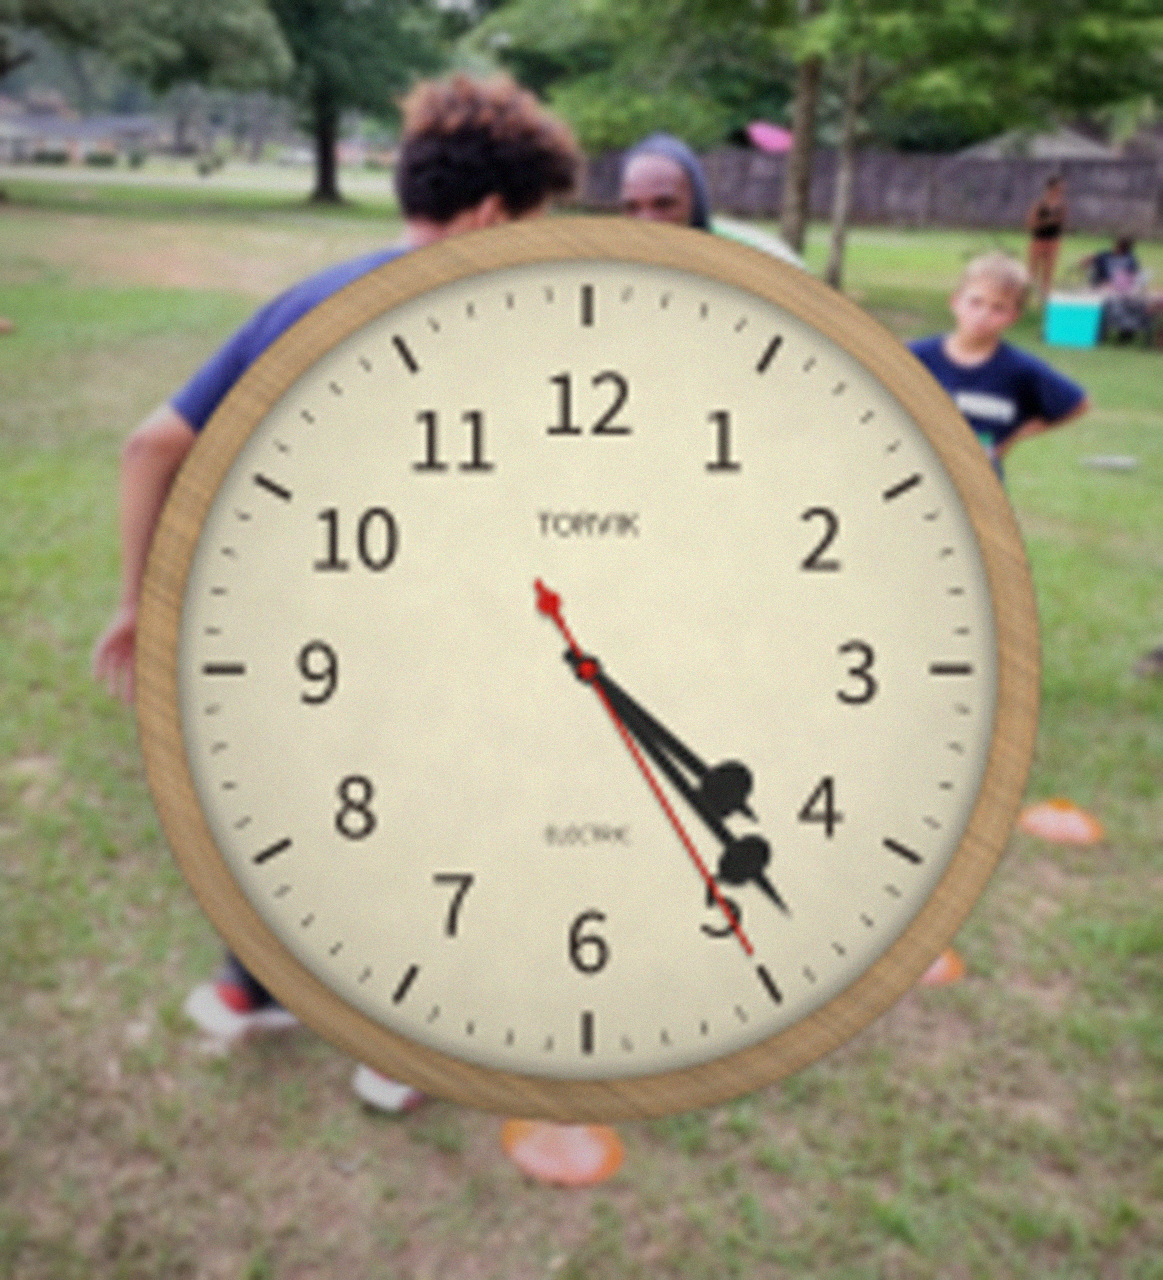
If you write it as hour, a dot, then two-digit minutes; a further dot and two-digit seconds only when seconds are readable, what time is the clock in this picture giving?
4.23.25
